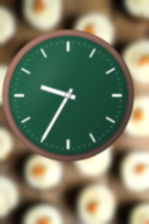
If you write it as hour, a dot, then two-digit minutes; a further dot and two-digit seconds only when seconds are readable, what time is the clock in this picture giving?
9.35
